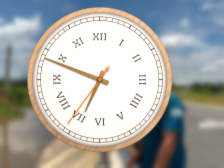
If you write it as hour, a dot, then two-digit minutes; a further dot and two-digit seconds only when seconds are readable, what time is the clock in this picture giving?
6.48.36
